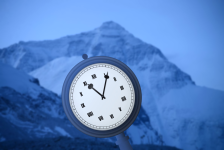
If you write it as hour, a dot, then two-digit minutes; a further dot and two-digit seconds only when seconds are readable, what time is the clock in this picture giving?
11.06
